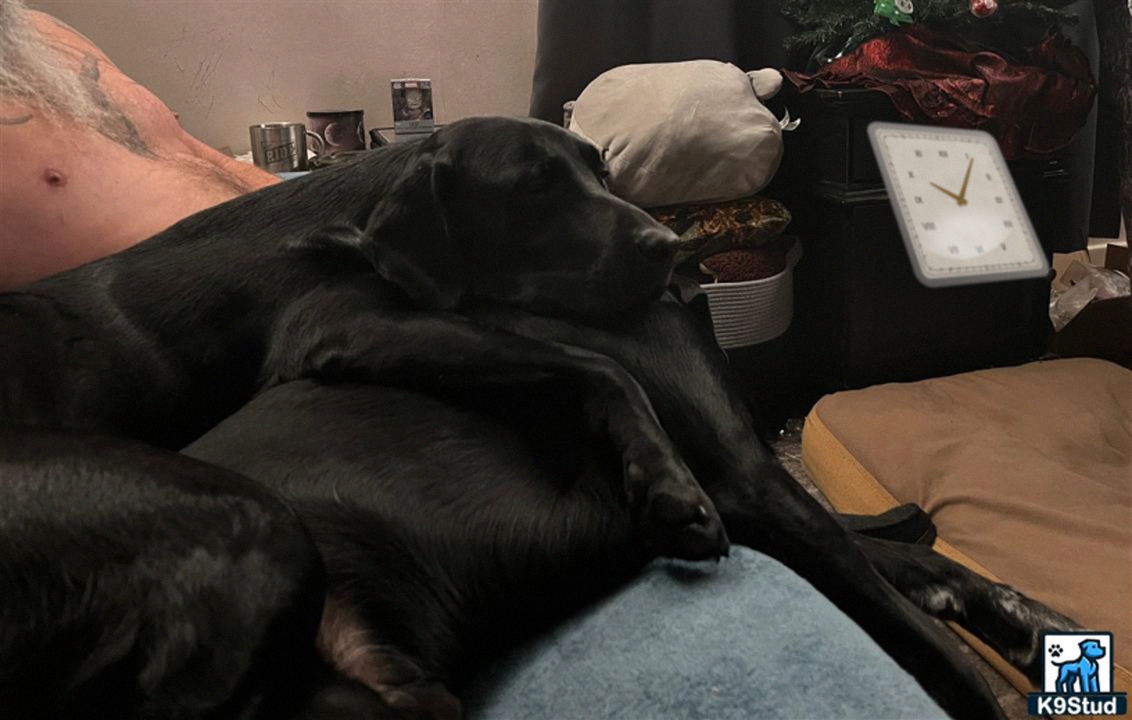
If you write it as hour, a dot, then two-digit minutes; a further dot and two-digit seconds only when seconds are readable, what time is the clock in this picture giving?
10.06
